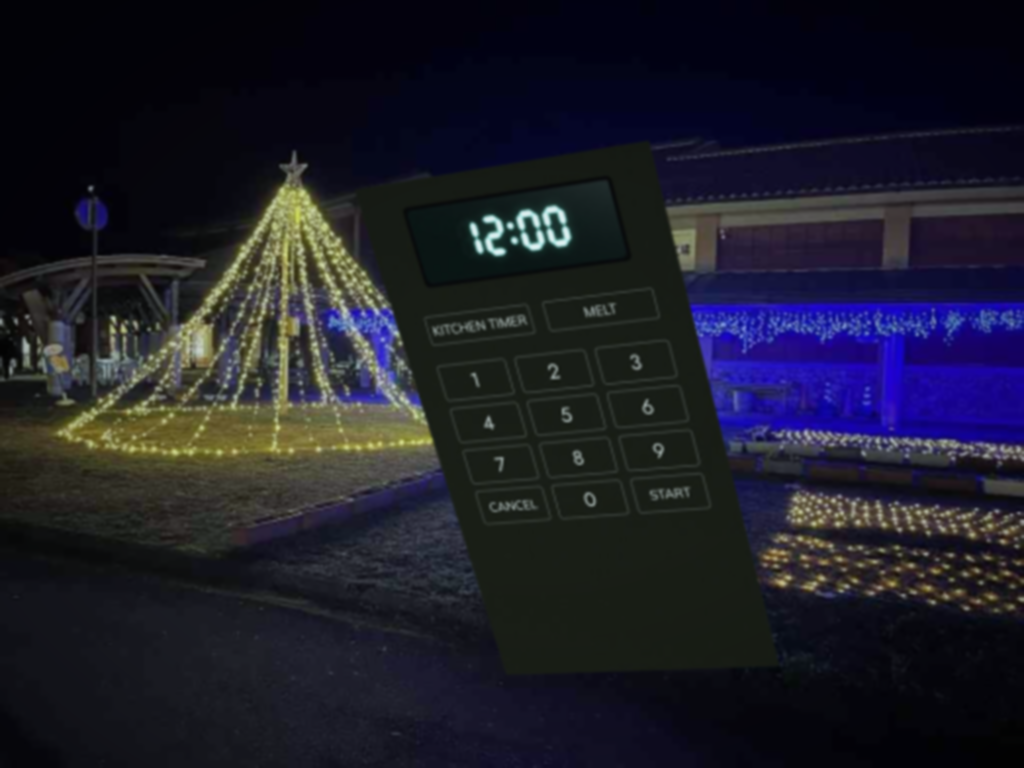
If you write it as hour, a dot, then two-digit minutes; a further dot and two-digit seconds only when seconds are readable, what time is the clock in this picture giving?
12.00
